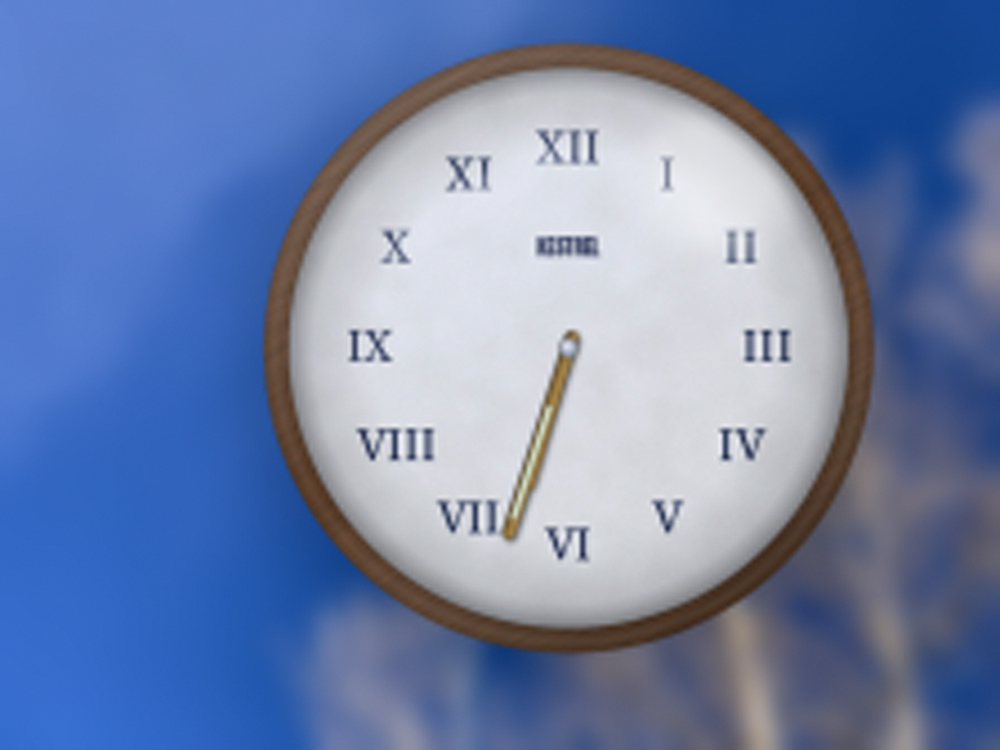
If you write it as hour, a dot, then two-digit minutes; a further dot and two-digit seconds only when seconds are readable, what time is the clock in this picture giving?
6.33
